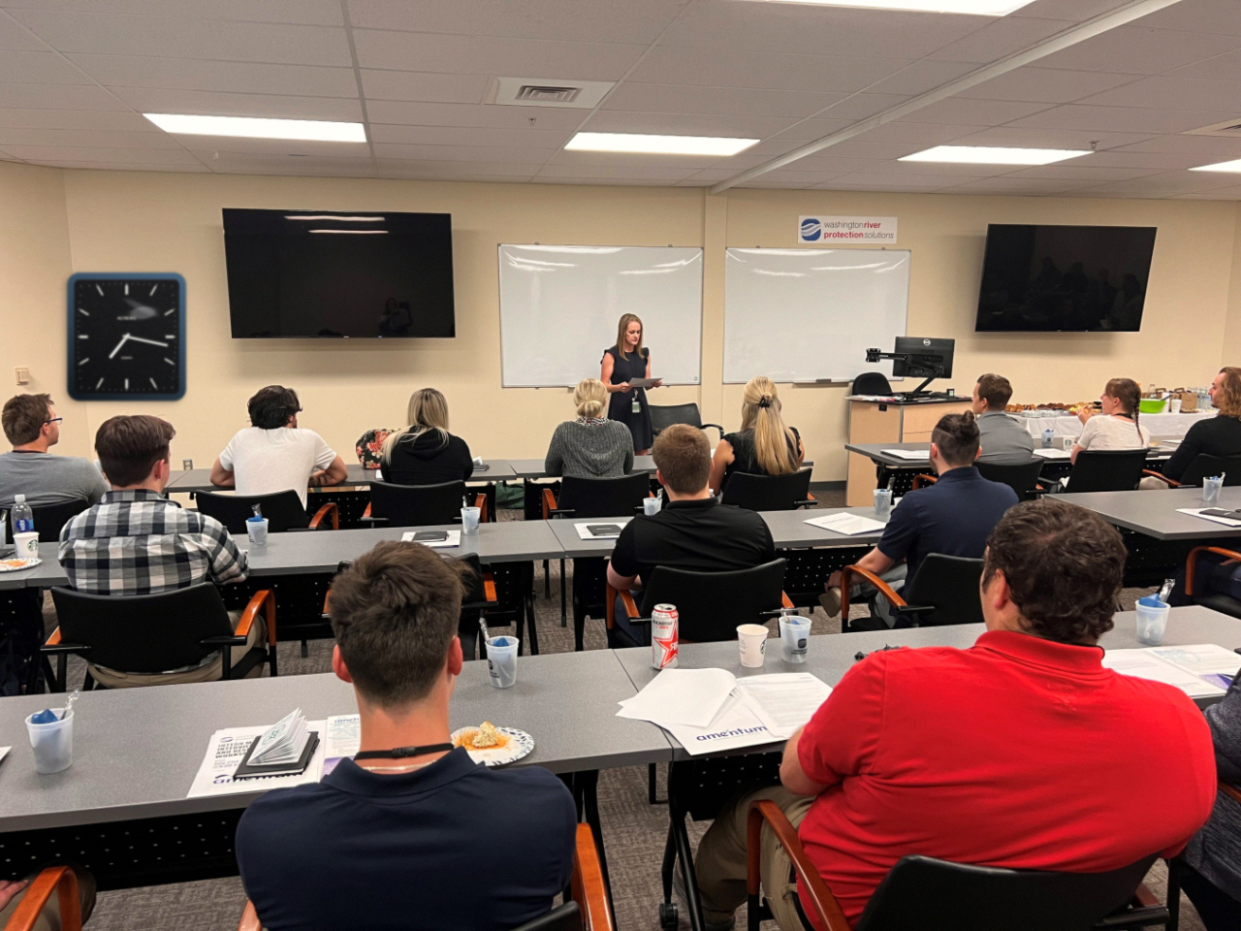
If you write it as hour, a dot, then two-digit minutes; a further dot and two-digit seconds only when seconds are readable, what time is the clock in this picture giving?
7.17
